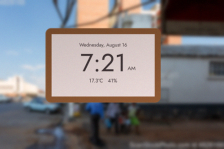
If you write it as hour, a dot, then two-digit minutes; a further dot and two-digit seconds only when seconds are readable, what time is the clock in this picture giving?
7.21
